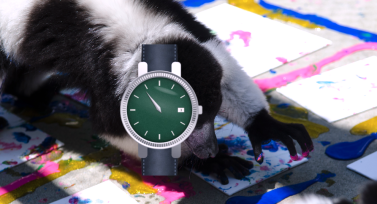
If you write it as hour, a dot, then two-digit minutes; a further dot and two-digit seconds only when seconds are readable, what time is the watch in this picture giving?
10.54
